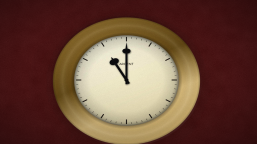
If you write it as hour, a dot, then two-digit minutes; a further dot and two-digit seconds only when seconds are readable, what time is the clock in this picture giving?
11.00
